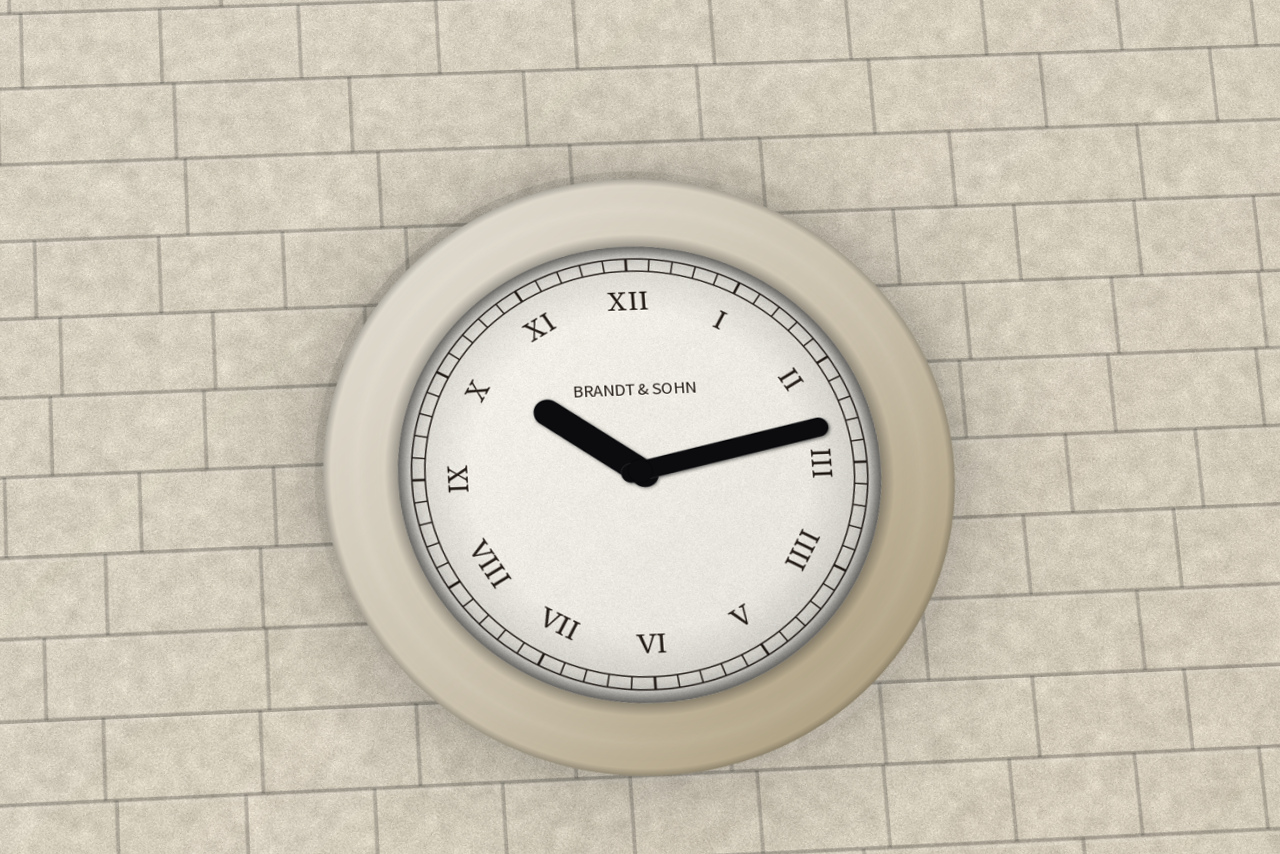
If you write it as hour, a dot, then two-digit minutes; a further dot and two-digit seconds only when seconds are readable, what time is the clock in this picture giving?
10.13
